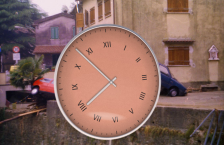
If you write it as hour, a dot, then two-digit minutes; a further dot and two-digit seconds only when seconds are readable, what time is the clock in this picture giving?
7.53
